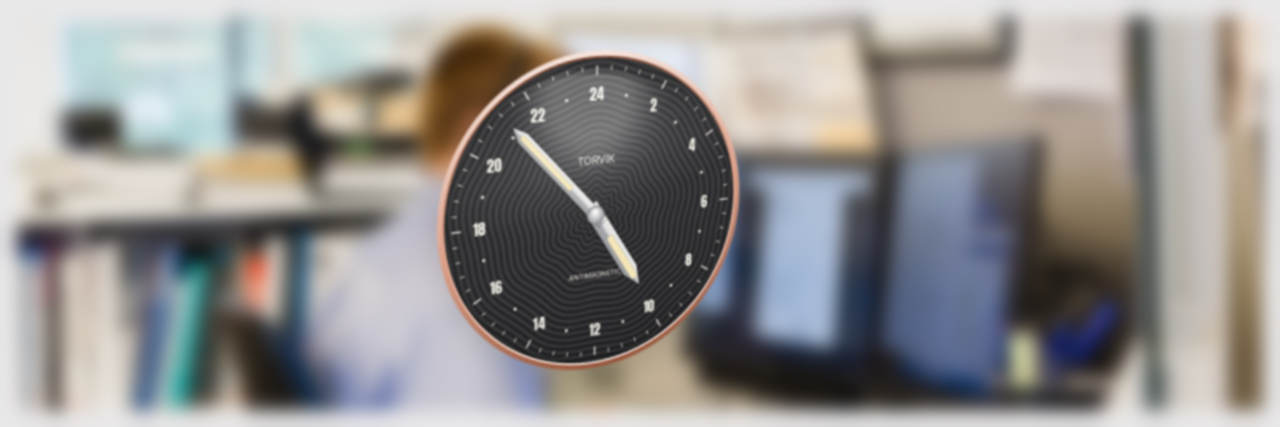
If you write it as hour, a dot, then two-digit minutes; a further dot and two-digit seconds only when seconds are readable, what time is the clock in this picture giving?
9.53
